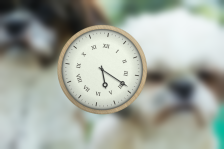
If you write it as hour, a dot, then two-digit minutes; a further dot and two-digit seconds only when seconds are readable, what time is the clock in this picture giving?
5.19
